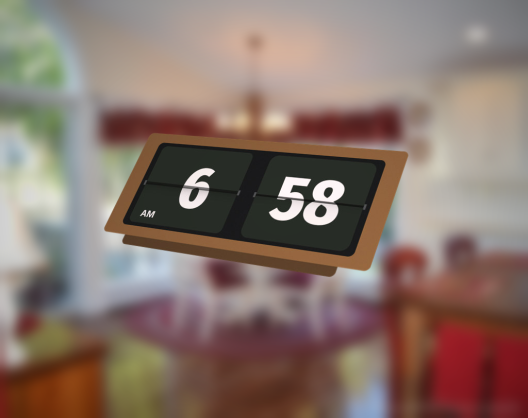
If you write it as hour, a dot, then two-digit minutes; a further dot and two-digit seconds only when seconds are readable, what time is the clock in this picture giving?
6.58
